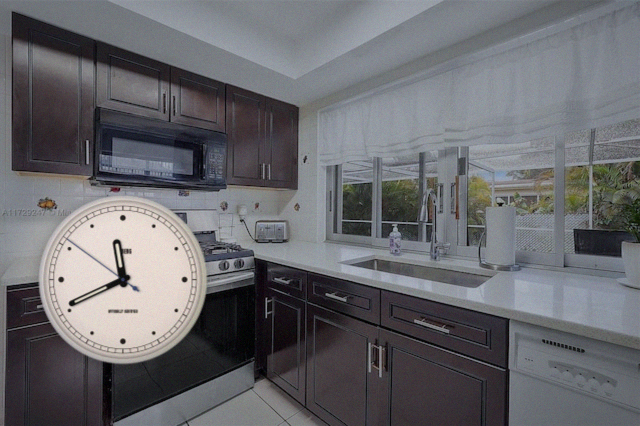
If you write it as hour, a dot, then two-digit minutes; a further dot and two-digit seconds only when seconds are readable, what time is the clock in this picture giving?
11.40.51
